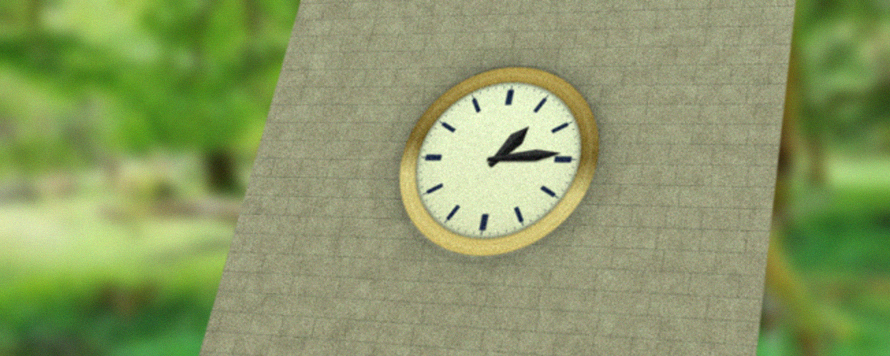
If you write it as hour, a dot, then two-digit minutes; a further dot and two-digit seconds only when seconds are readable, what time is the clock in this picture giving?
1.14
